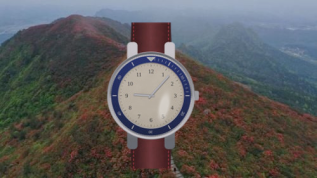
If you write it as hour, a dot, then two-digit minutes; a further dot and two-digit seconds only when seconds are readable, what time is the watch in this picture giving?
9.07
